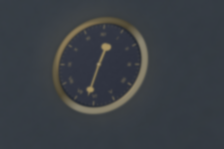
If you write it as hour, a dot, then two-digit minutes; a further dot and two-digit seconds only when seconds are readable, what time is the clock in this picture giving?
12.32
